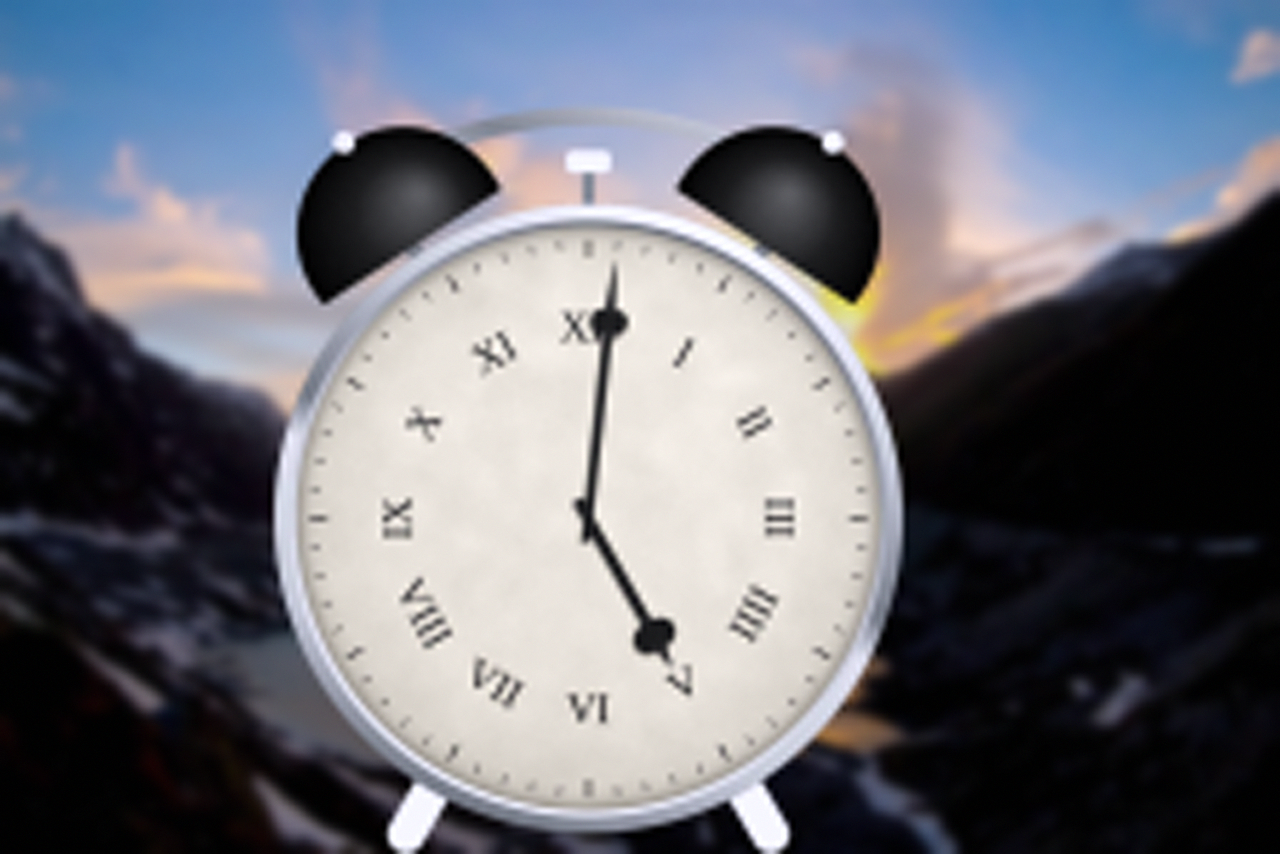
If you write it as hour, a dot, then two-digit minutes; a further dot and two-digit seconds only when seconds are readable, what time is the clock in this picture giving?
5.01
